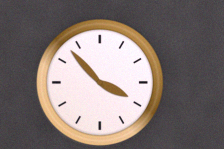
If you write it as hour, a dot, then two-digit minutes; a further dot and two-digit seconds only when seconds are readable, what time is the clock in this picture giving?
3.53
